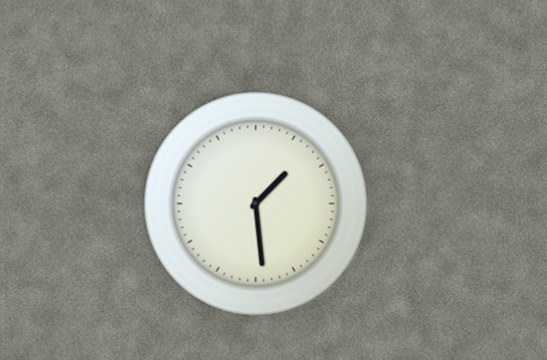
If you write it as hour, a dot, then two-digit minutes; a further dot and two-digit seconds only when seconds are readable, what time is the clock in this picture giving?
1.29
